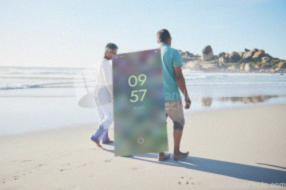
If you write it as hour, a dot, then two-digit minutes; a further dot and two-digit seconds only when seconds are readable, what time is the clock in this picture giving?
9.57
